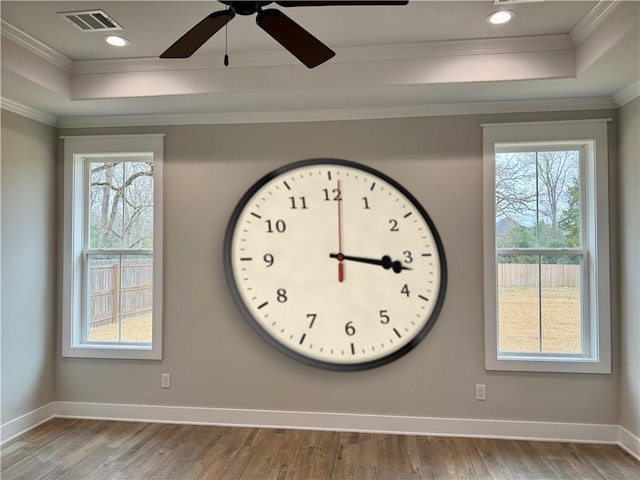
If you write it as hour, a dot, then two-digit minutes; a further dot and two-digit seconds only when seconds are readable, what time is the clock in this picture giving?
3.17.01
